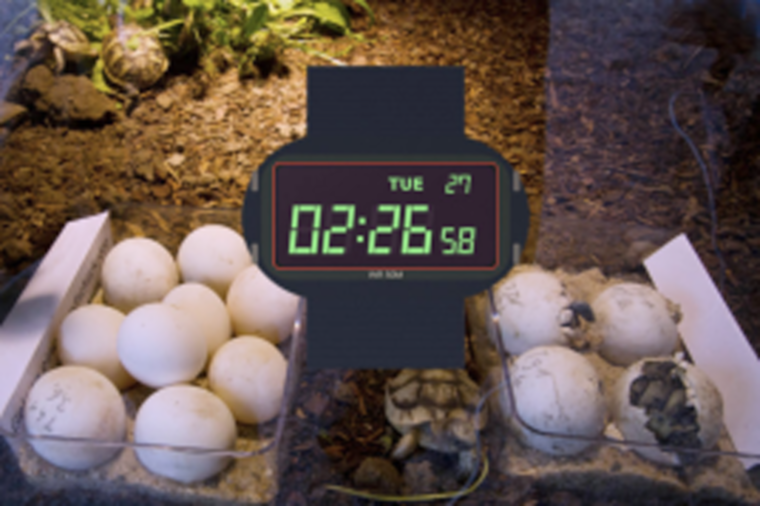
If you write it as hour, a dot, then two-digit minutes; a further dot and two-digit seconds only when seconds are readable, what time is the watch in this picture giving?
2.26.58
